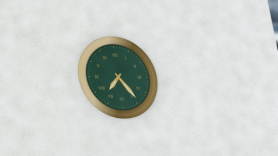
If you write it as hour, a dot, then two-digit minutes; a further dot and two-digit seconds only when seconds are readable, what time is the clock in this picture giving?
7.24
